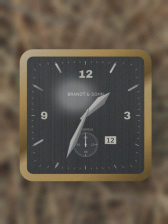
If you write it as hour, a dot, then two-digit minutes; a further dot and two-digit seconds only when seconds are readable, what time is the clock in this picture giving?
1.34
